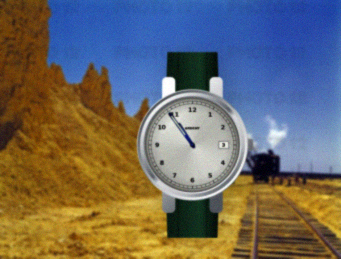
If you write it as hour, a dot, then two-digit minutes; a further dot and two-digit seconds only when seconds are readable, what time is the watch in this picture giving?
10.54
